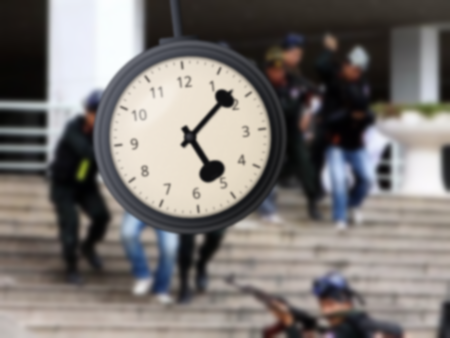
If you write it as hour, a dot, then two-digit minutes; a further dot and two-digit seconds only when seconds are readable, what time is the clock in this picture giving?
5.08
